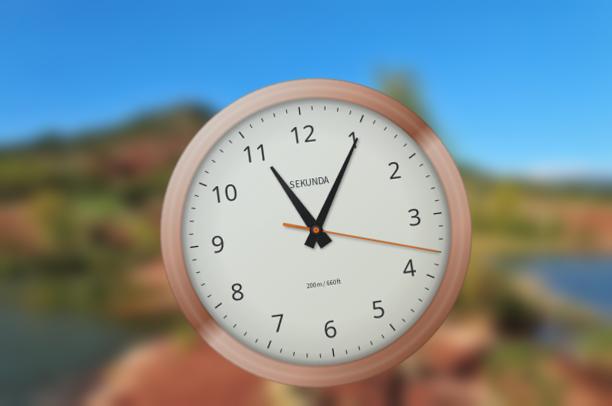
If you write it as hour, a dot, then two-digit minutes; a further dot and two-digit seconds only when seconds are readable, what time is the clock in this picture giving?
11.05.18
